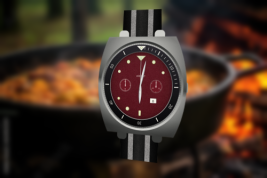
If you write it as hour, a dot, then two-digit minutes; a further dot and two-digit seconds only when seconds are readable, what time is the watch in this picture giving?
6.02
